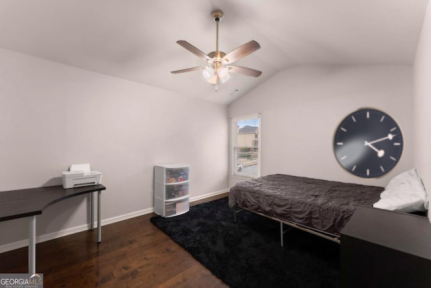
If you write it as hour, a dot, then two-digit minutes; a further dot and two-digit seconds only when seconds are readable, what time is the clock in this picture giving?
4.12
